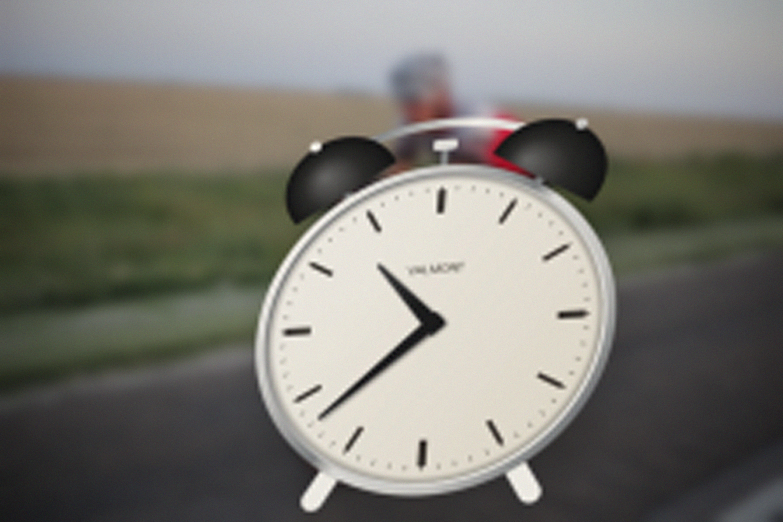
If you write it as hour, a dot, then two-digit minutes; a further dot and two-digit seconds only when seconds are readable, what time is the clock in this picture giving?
10.38
